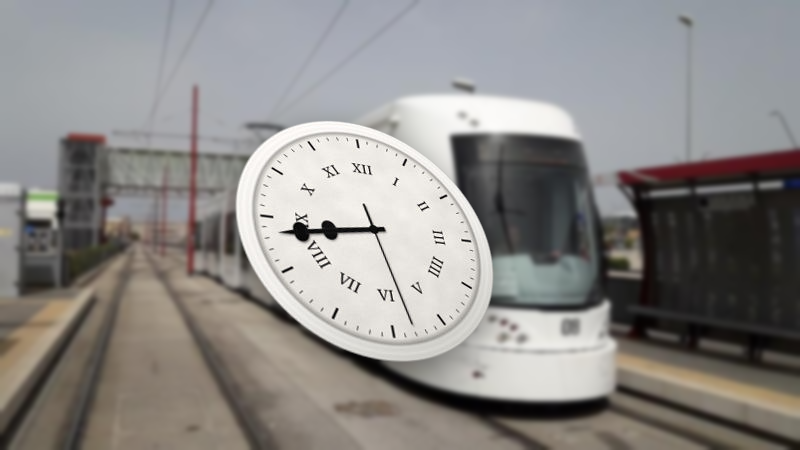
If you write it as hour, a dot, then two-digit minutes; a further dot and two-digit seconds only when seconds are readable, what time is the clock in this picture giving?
8.43.28
